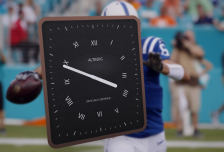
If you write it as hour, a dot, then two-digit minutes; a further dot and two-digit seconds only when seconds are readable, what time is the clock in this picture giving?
3.49
